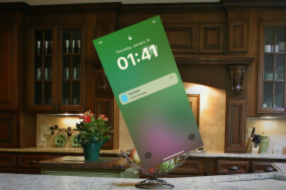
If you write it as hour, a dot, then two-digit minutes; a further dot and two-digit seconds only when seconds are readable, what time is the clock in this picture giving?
1.41
